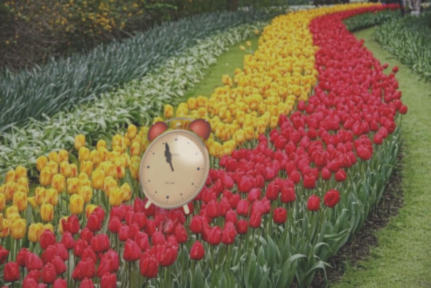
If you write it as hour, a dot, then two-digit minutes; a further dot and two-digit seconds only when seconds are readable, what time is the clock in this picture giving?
10.56
